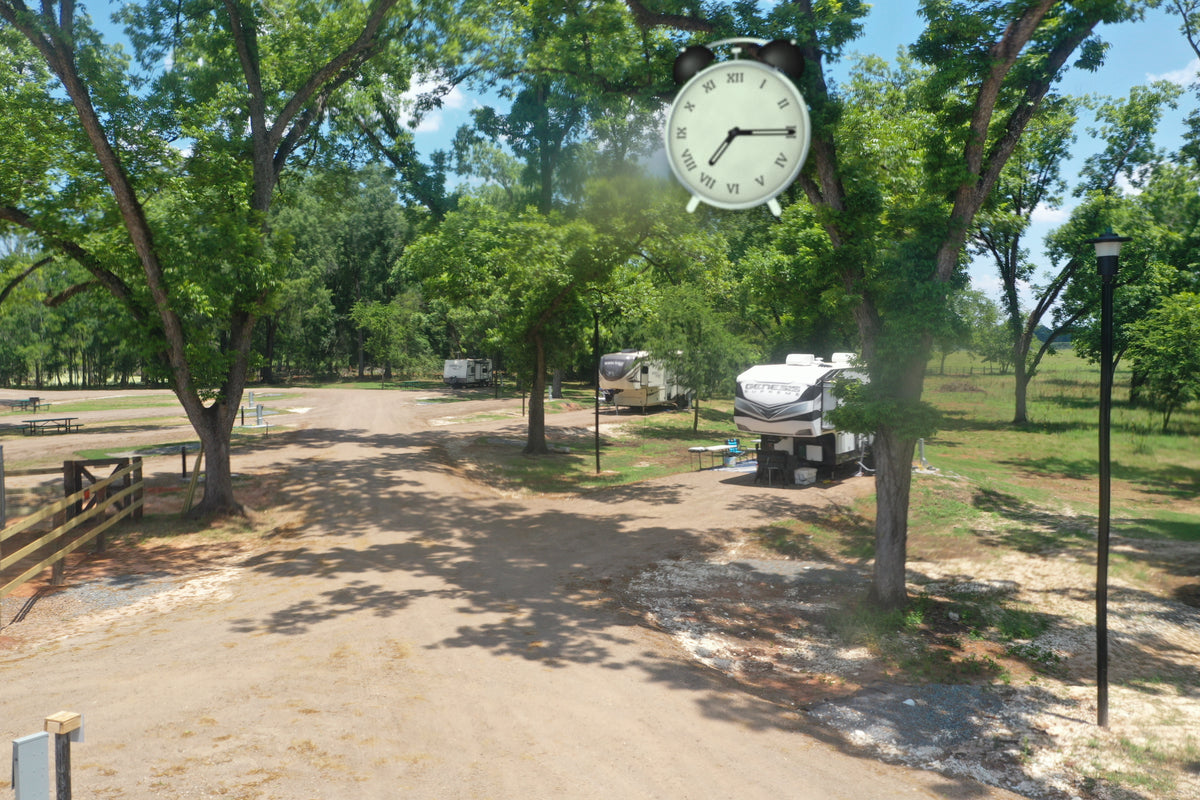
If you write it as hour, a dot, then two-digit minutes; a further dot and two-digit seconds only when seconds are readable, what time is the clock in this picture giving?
7.15
